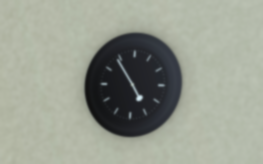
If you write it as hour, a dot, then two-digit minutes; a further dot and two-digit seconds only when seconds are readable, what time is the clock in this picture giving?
4.54
